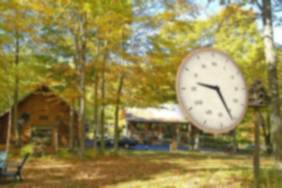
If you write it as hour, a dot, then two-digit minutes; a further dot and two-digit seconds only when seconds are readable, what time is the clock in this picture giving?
9.26
